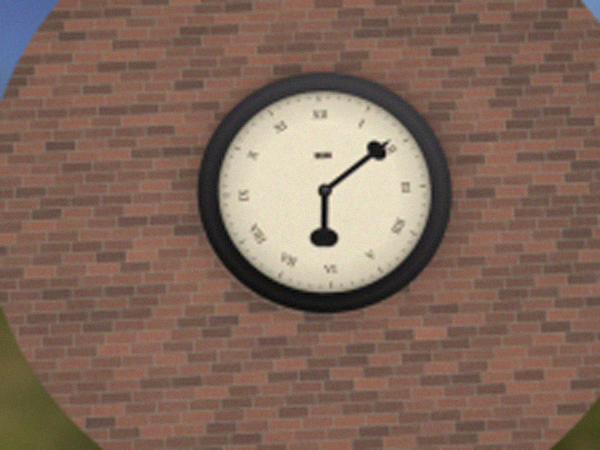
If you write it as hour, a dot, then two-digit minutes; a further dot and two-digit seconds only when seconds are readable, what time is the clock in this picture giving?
6.09
